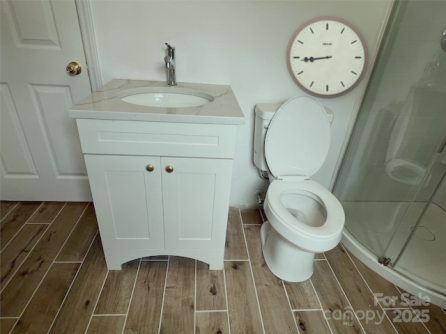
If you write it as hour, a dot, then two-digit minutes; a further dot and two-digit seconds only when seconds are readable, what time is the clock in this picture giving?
8.44
